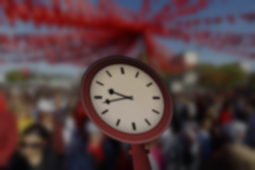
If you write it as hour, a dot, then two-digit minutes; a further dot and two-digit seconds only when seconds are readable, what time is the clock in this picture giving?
9.43
